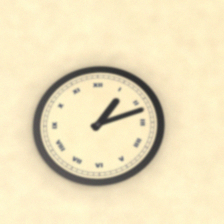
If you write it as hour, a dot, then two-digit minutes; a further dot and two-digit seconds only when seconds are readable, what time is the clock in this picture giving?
1.12
